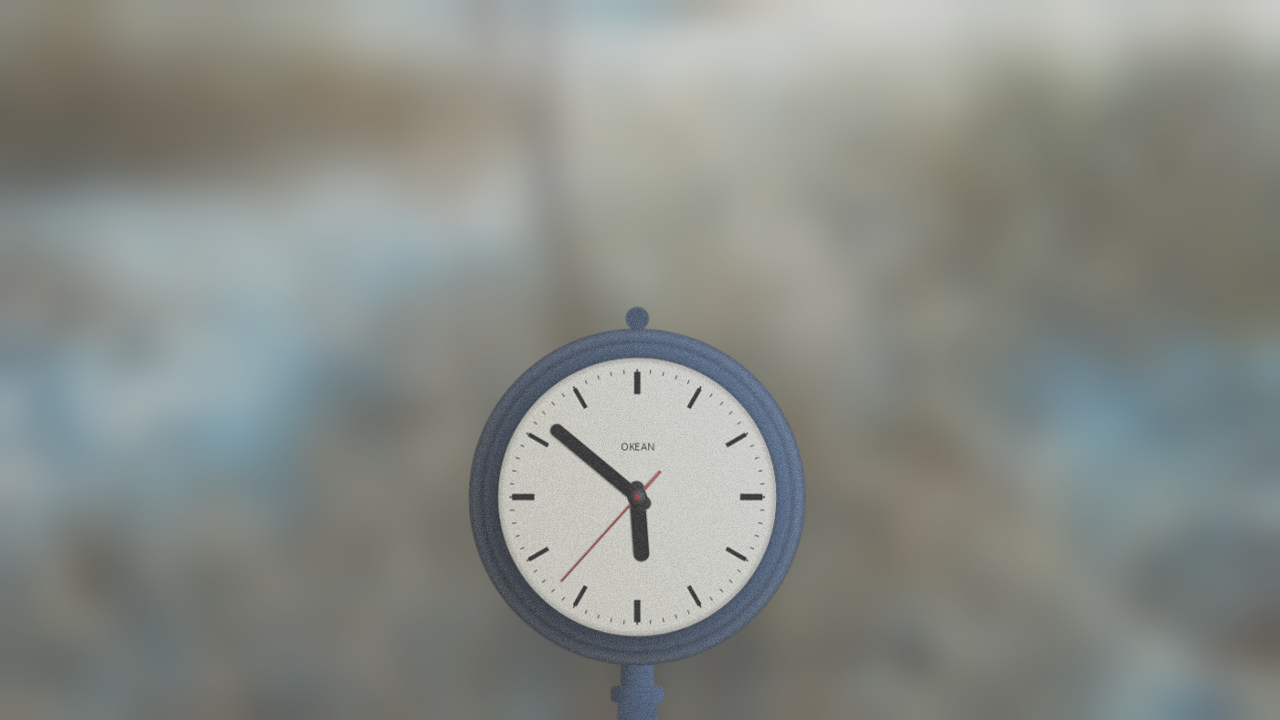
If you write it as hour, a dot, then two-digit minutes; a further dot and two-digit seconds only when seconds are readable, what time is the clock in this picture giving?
5.51.37
